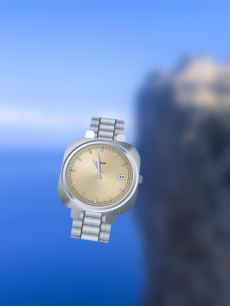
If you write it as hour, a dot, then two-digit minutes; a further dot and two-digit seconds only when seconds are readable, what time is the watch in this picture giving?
10.58
